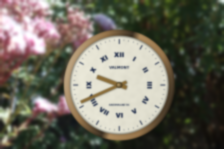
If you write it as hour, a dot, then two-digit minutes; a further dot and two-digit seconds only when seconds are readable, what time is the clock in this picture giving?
9.41
